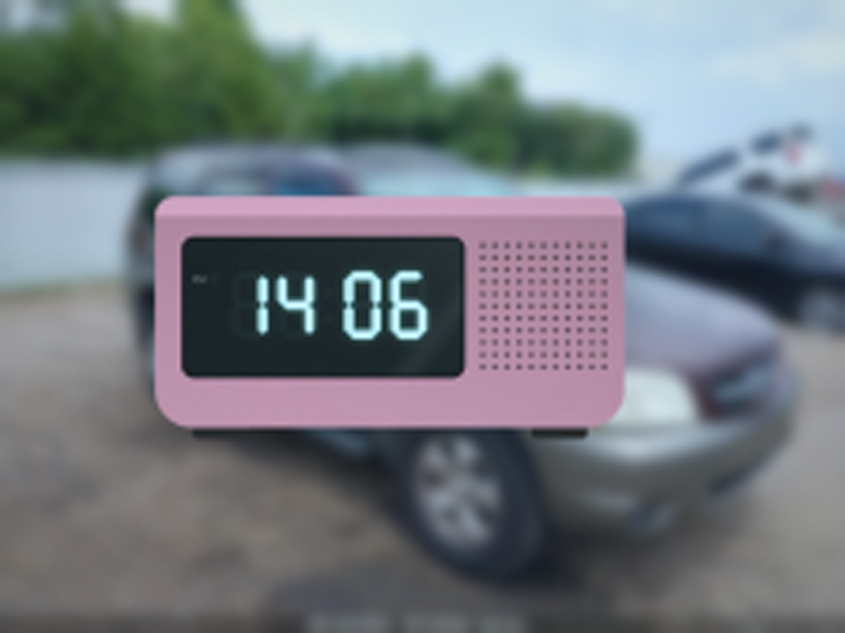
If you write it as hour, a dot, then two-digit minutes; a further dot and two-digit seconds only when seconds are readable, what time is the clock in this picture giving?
14.06
